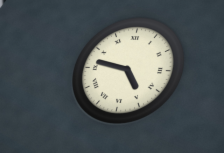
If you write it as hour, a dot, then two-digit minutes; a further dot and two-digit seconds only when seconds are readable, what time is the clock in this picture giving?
4.47
